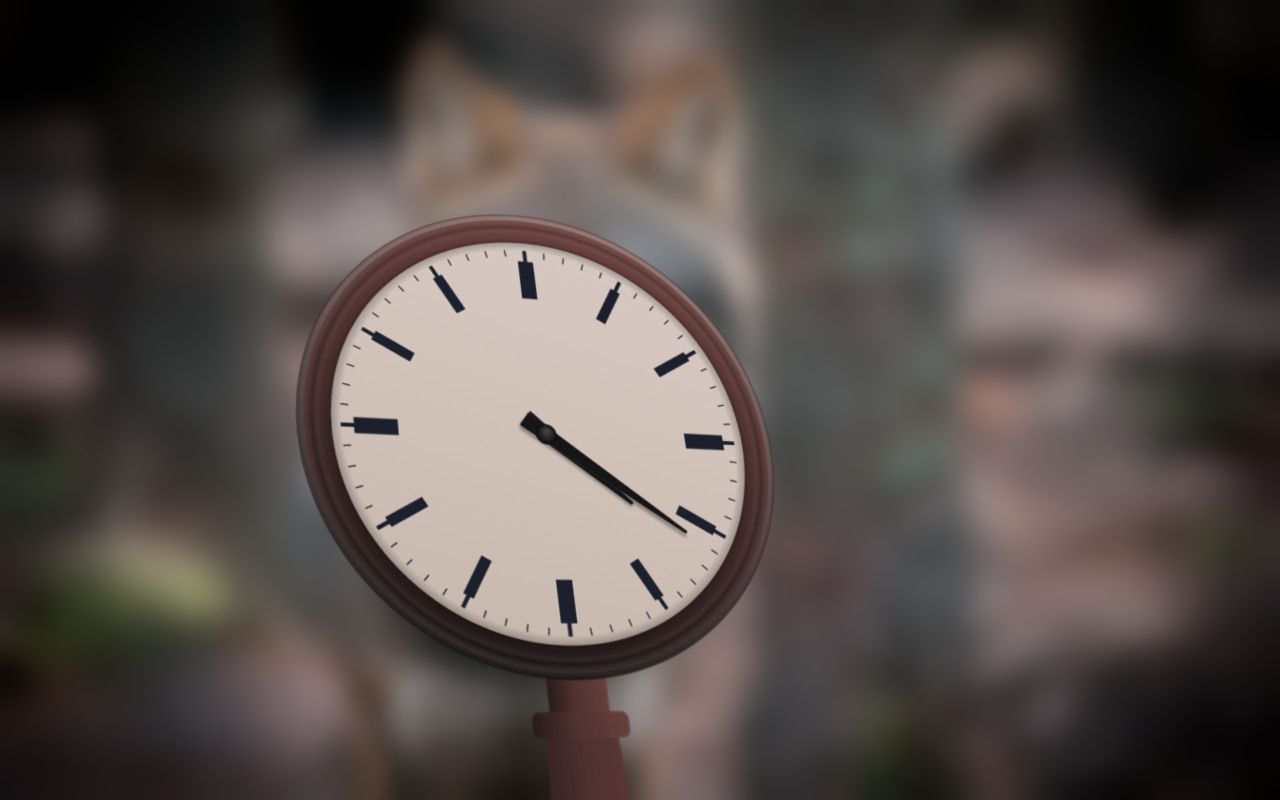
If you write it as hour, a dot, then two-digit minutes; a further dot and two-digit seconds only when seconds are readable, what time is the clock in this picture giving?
4.21
